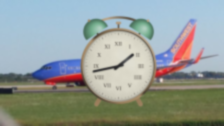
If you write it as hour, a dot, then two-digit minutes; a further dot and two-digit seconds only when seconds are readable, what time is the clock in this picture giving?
1.43
